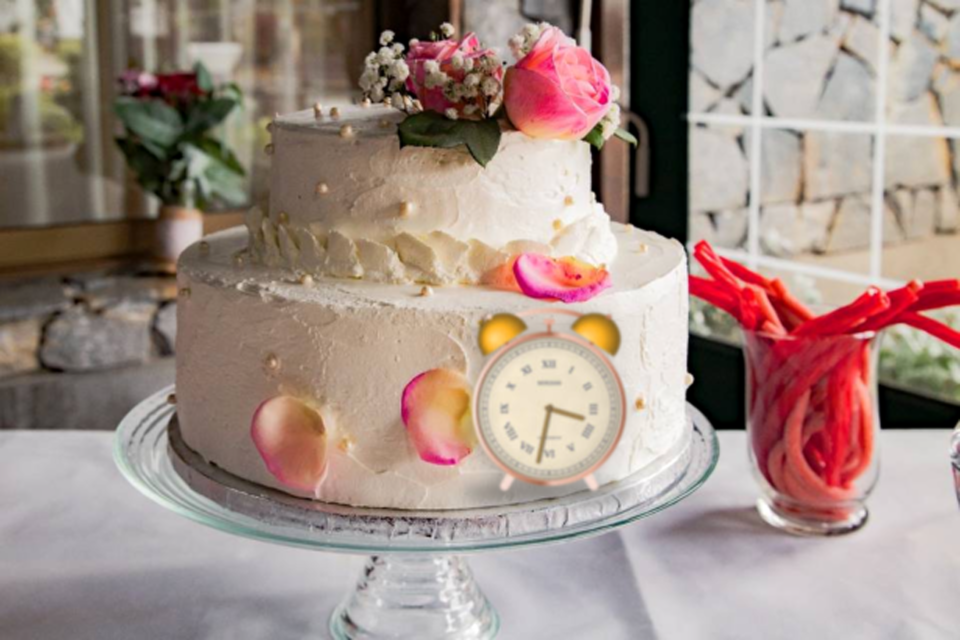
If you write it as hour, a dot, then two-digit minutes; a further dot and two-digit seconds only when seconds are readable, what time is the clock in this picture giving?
3.32
